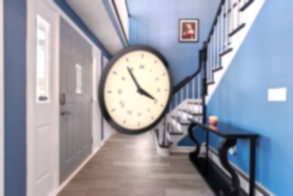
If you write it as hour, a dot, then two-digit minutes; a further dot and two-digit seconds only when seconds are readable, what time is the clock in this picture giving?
3.54
